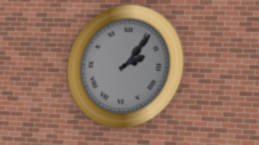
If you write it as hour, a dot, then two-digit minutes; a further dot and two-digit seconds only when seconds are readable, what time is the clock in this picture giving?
2.06
